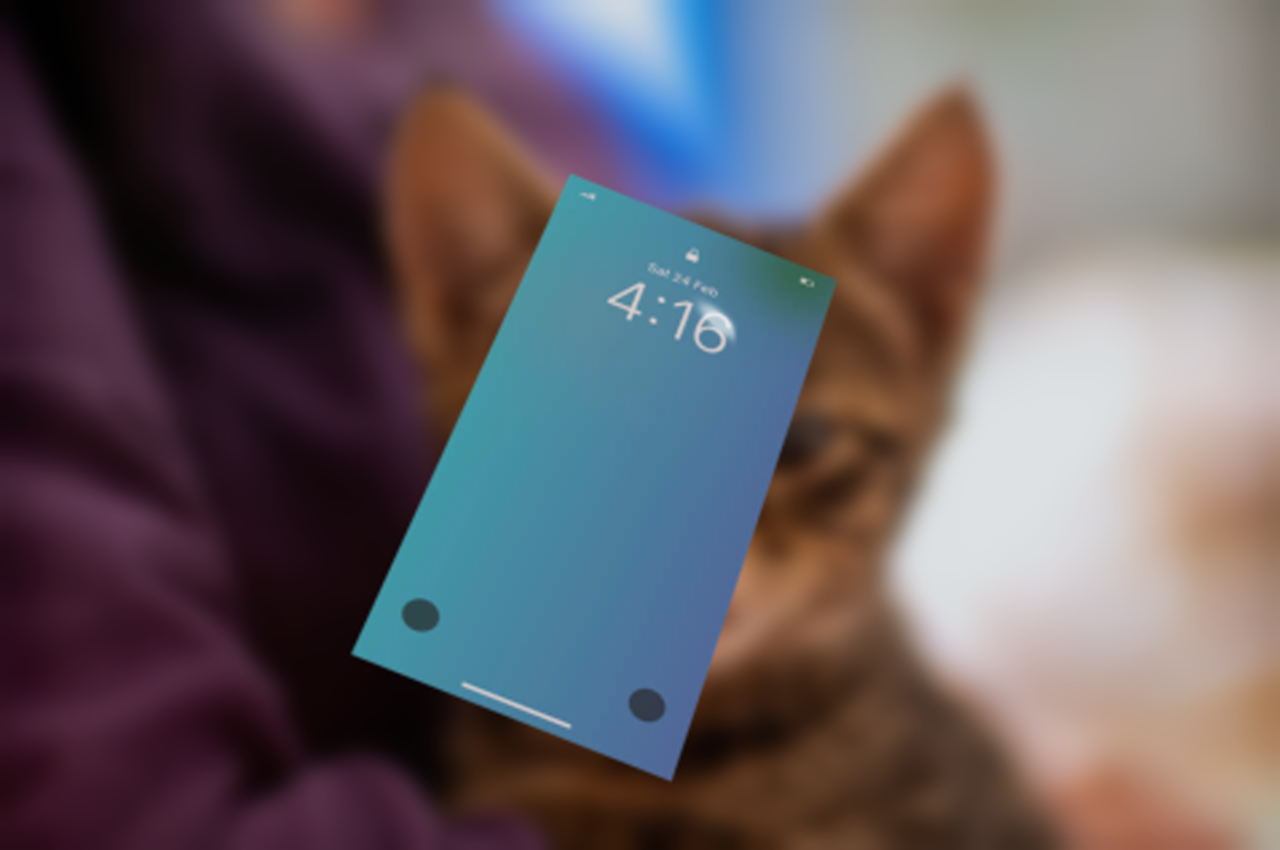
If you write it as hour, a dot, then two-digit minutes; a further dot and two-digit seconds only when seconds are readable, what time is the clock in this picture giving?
4.16
